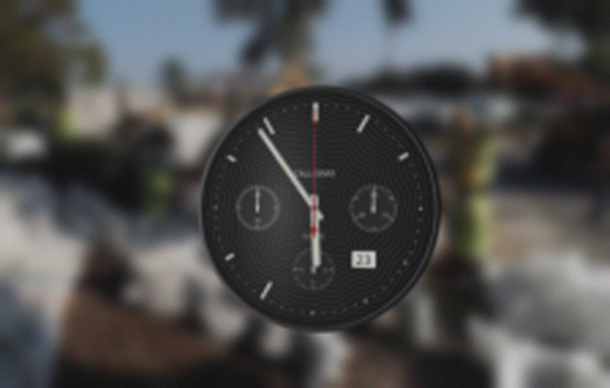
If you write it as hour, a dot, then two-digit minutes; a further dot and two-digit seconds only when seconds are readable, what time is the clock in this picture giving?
5.54
